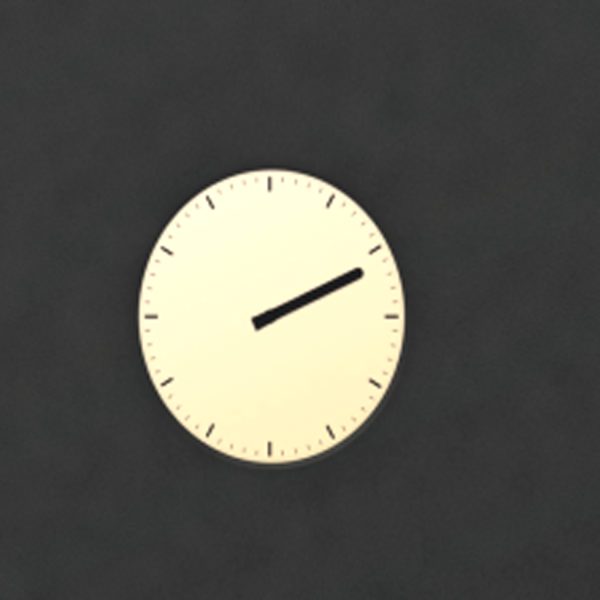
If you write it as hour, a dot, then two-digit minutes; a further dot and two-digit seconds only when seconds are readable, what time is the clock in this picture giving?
2.11
